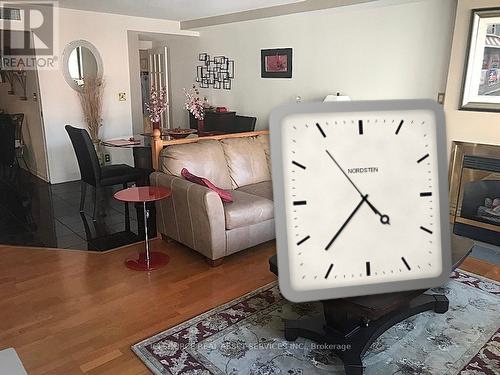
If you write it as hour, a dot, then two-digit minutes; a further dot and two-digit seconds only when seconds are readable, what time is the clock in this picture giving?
4.36.54
